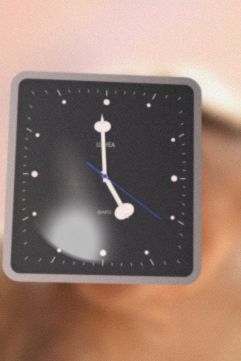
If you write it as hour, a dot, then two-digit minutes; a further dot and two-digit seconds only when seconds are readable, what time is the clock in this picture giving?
4.59.21
